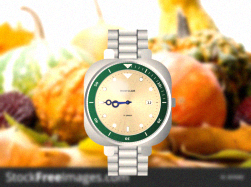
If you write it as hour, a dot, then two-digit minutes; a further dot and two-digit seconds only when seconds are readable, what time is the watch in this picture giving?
8.45
